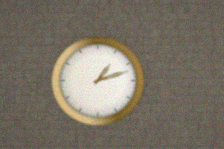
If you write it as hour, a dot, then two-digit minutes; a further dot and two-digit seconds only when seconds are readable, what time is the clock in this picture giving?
1.12
